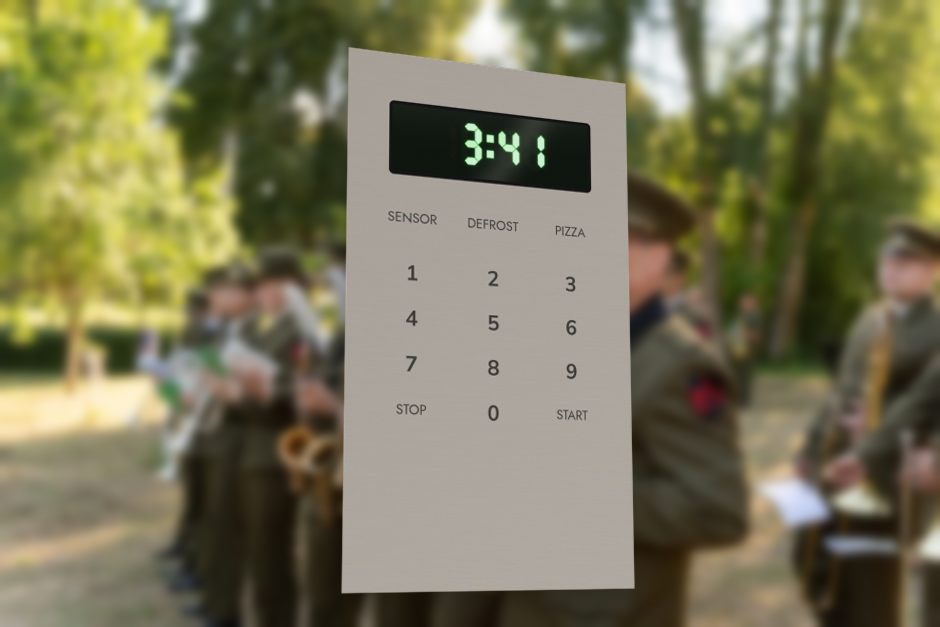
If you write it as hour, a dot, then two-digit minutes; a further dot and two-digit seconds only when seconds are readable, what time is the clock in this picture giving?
3.41
